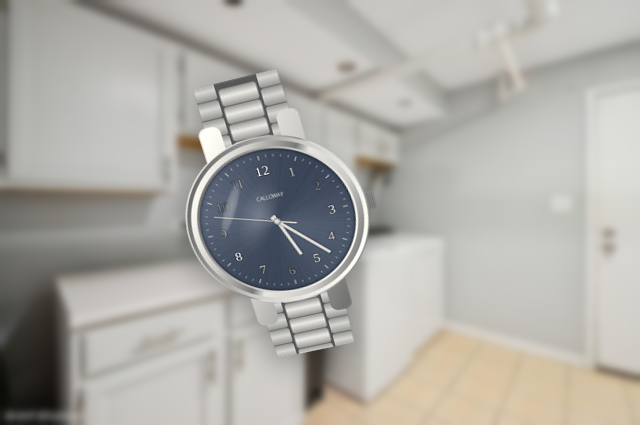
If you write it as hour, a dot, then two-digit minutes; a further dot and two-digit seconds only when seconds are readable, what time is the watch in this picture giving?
5.22.48
